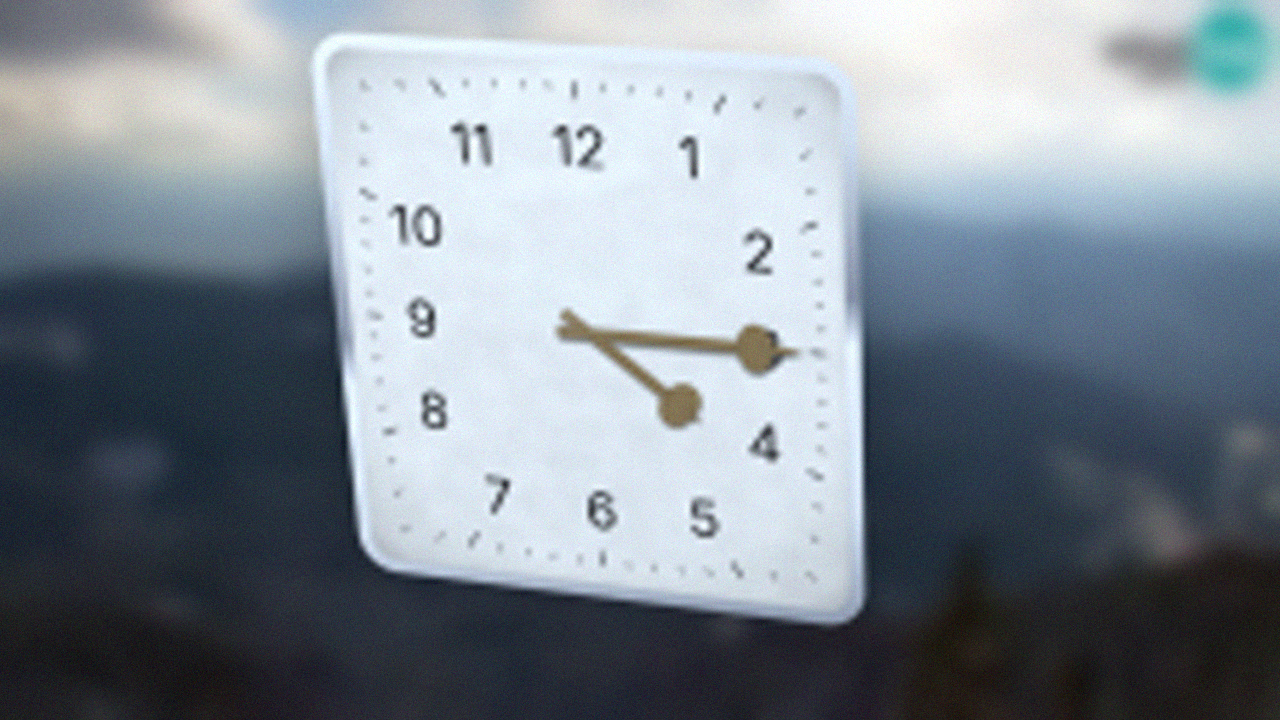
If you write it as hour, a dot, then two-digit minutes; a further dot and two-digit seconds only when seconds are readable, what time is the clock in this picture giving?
4.15
